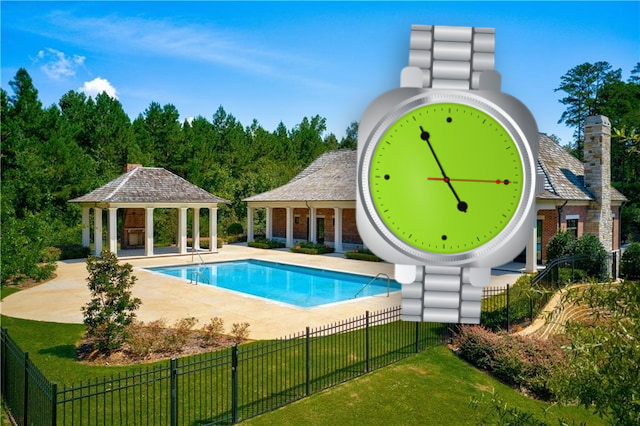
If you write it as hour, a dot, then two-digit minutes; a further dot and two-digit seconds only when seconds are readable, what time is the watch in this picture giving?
4.55.15
